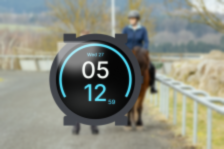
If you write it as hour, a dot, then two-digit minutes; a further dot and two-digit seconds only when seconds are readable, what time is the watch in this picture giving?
5.12
